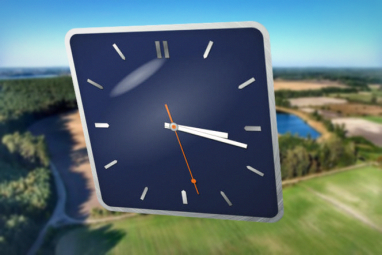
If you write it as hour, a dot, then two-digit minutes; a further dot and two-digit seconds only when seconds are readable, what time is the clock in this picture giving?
3.17.28
